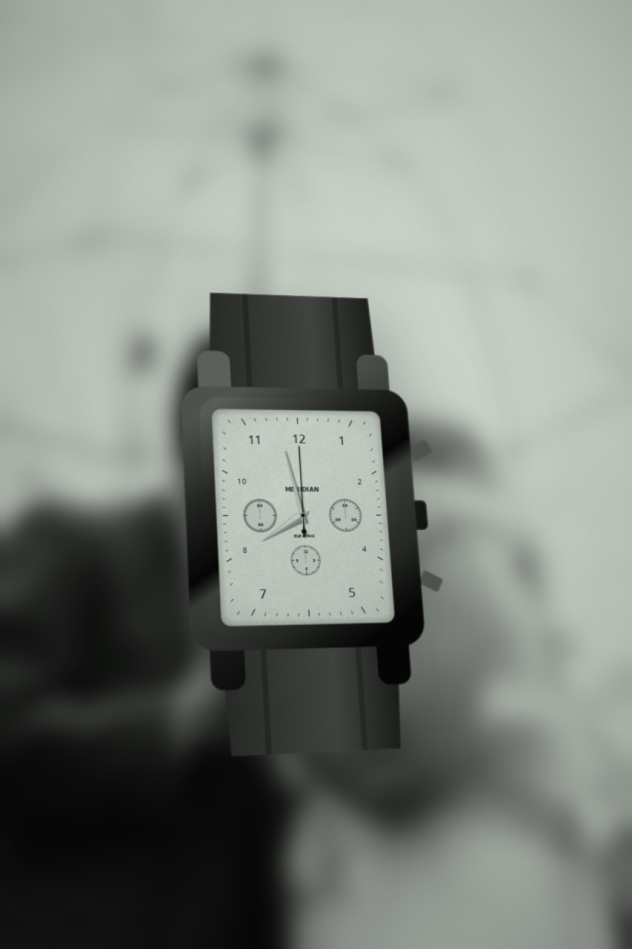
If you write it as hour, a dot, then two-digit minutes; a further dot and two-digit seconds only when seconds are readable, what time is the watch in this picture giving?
7.58
